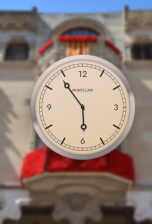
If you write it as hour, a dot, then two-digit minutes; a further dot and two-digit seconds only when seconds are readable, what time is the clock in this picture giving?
5.54
